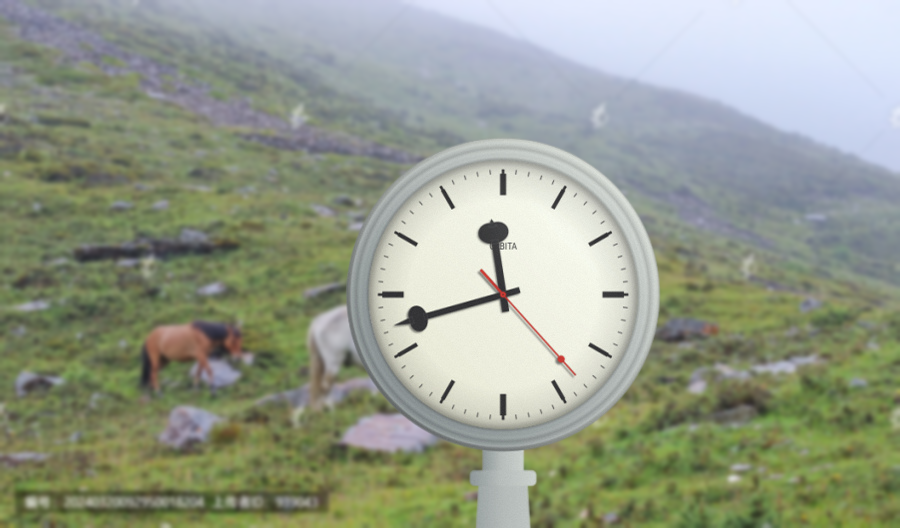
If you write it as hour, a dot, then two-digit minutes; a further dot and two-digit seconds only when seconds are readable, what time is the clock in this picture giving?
11.42.23
